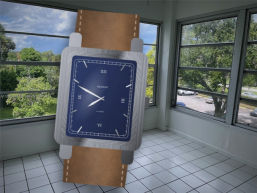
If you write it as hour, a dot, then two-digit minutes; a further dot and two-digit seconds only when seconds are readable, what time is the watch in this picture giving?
7.49
